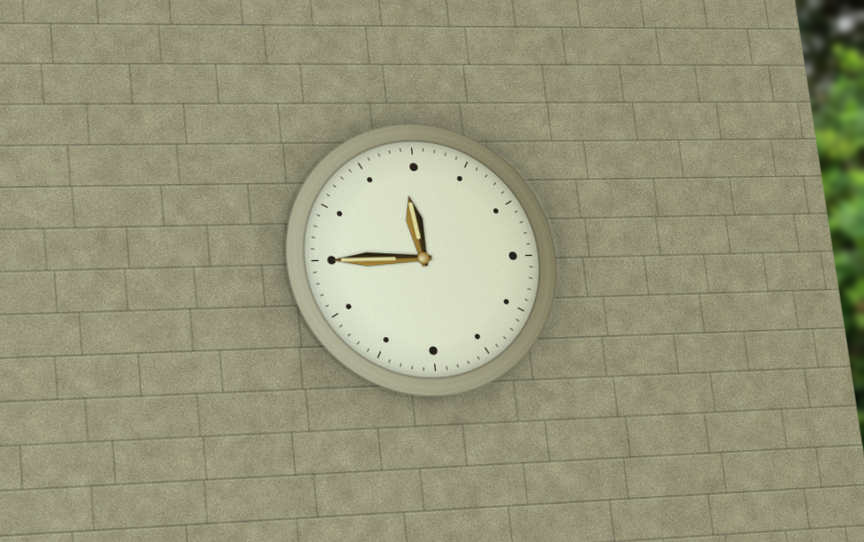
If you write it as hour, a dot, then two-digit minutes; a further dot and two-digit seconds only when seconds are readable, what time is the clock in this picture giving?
11.45
